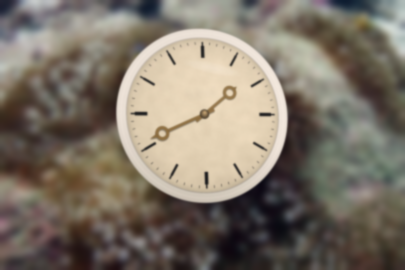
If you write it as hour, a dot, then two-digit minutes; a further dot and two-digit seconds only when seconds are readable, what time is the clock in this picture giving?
1.41
